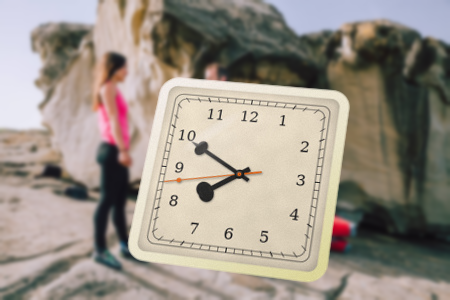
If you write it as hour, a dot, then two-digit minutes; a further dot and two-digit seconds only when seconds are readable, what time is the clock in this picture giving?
7.49.43
